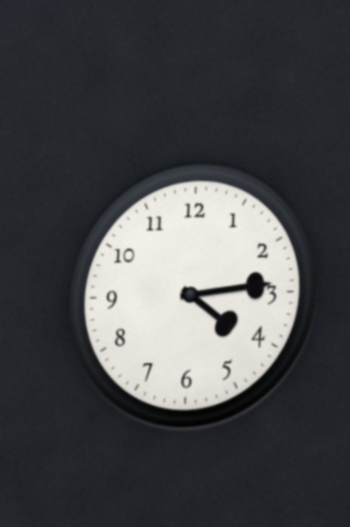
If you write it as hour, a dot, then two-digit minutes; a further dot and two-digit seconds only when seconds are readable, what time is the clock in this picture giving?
4.14
